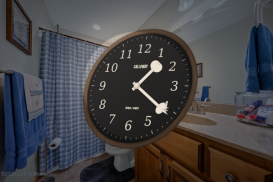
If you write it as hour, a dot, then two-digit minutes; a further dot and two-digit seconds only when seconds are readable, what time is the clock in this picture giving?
1.21
